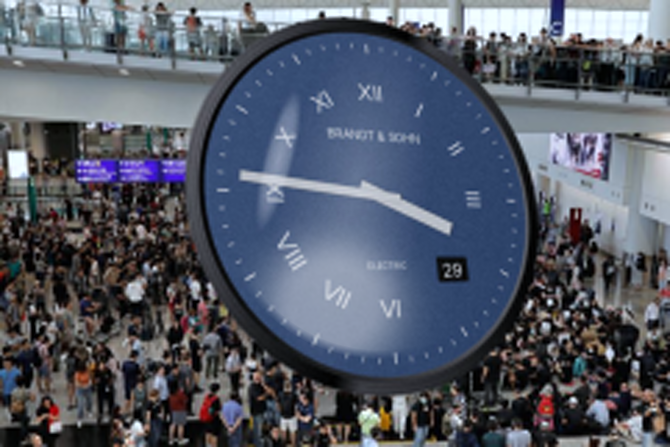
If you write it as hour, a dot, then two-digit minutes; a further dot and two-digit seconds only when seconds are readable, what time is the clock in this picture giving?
3.46
